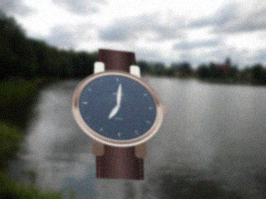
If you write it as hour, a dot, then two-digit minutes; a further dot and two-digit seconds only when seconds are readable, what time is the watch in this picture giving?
7.01
